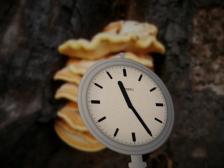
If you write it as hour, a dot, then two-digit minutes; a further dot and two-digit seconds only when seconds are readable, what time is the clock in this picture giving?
11.25
